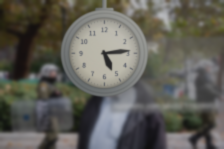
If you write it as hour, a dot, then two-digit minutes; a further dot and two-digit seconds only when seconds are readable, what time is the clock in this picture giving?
5.14
